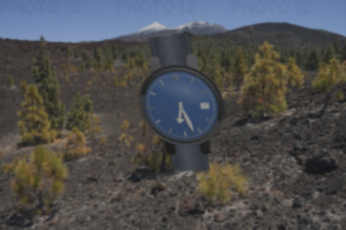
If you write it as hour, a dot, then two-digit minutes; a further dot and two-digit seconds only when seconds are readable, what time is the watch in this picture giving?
6.27
